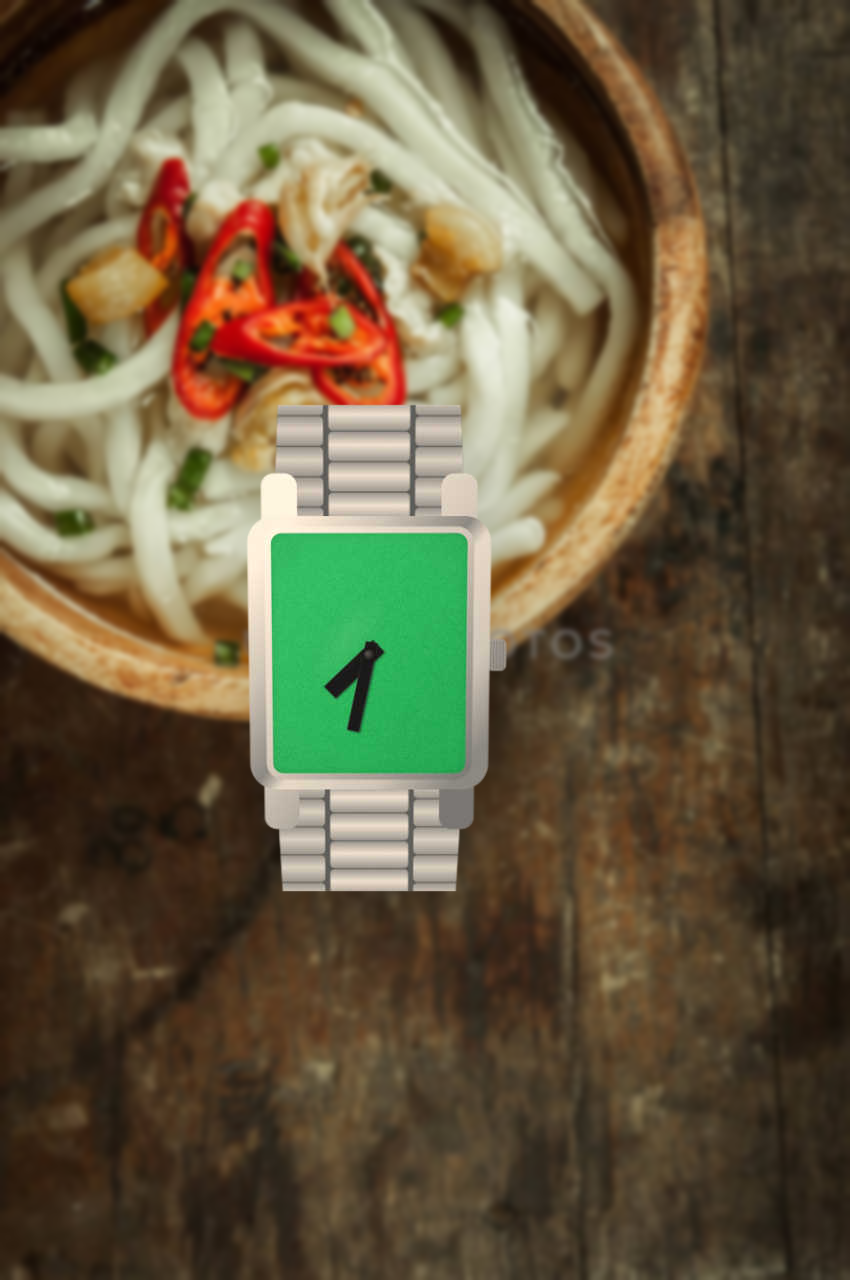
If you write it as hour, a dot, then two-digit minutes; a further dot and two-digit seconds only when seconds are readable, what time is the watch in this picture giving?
7.32
